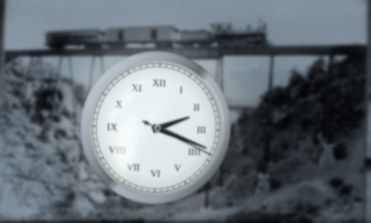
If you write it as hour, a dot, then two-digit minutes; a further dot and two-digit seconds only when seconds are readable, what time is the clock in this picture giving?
2.18.19
